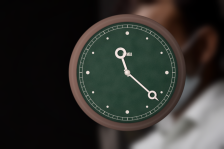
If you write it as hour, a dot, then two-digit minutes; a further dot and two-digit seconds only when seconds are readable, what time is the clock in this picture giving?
11.22
